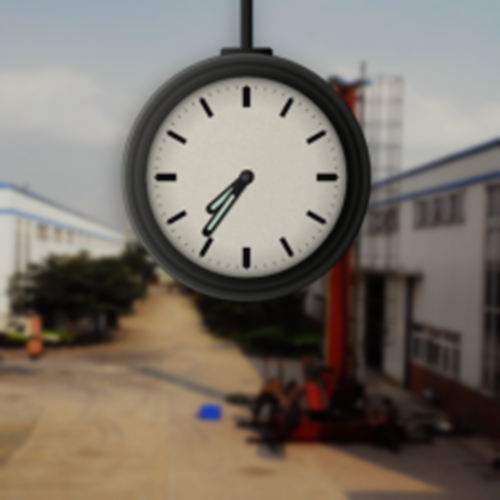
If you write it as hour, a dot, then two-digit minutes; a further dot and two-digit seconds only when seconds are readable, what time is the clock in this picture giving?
7.36
